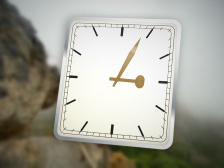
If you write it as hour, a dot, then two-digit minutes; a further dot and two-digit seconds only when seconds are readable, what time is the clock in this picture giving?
3.04
